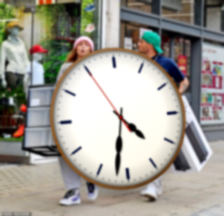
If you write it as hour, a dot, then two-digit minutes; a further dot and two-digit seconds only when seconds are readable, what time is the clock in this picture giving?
4.31.55
